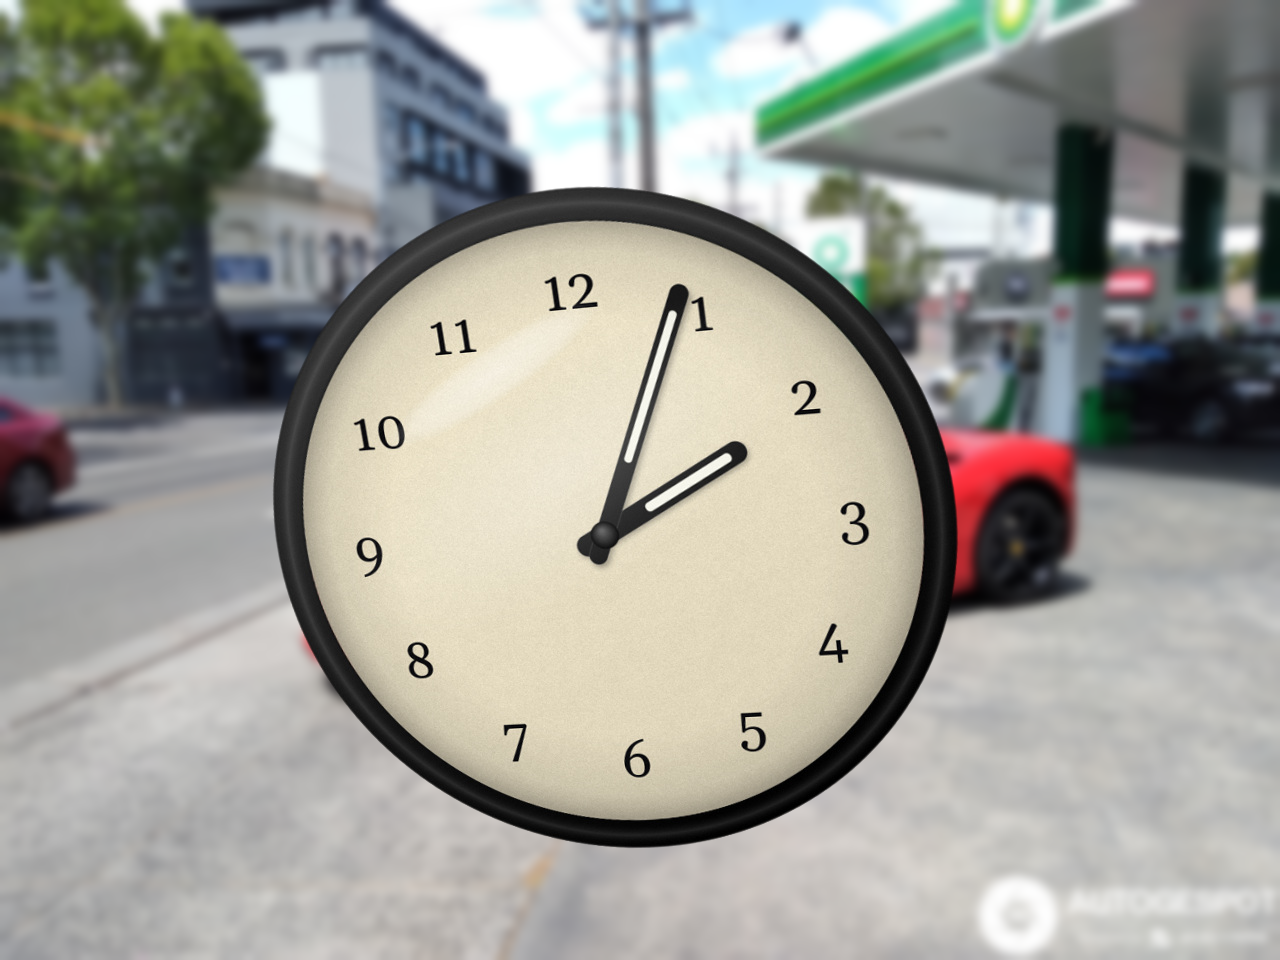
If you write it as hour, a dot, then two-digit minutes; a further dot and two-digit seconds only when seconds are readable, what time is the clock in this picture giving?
2.04
